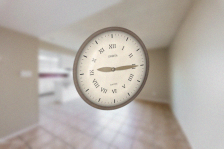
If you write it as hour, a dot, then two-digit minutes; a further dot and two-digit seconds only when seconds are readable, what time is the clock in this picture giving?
9.15
